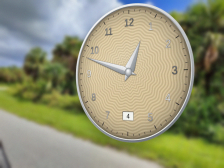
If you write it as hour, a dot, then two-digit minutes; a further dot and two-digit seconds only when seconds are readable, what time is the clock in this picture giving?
12.48
